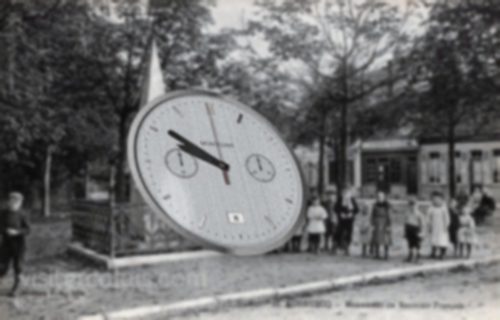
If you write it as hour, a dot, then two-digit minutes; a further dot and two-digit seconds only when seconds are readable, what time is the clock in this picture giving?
9.51
